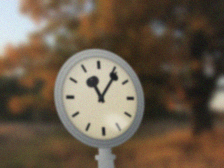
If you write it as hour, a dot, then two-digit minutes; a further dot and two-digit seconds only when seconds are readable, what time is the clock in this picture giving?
11.06
